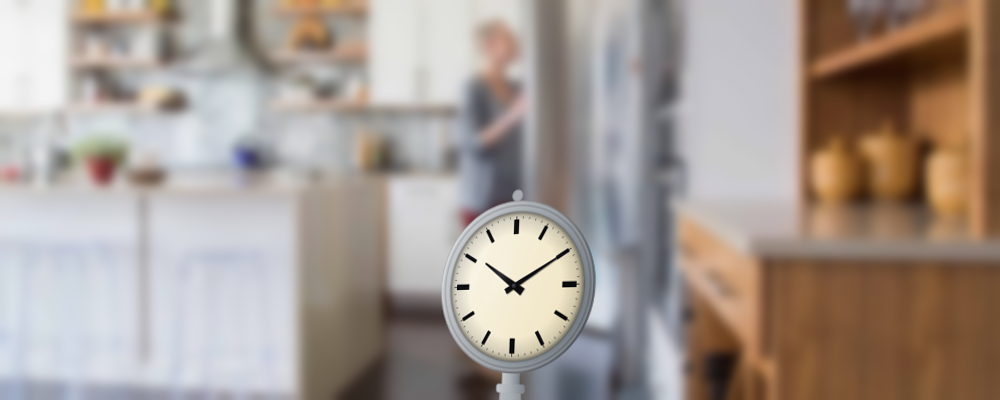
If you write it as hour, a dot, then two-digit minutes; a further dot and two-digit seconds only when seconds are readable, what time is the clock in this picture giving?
10.10
